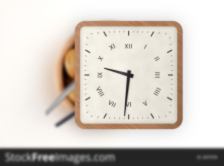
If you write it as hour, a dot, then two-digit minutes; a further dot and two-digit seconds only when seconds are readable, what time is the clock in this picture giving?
9.31
